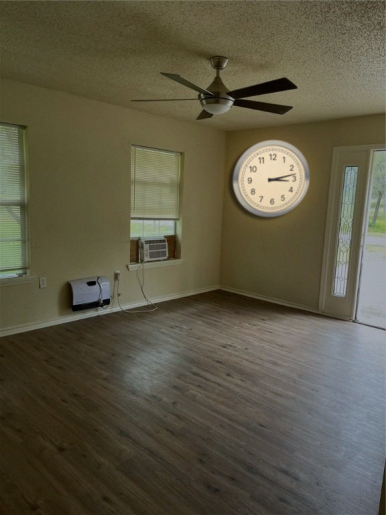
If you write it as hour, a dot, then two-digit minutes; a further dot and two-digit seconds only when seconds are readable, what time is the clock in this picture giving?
3.13
